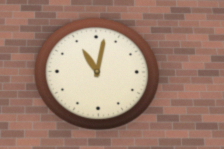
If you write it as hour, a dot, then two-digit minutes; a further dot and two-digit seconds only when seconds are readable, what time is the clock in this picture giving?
11.02
